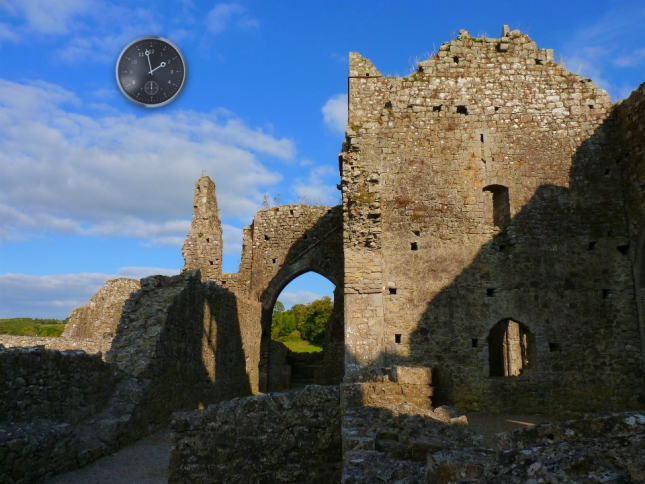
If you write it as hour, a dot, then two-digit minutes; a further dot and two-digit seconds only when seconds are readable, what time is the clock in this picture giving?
1.58
